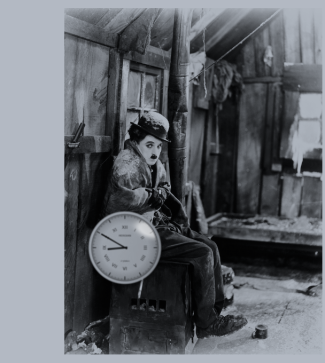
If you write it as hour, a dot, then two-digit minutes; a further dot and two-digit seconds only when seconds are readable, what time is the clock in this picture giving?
8.50
